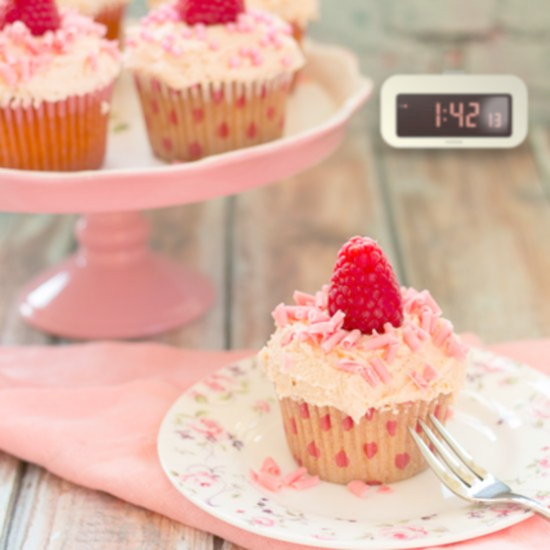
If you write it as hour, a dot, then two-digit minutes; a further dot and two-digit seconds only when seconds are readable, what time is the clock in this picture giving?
1.42
